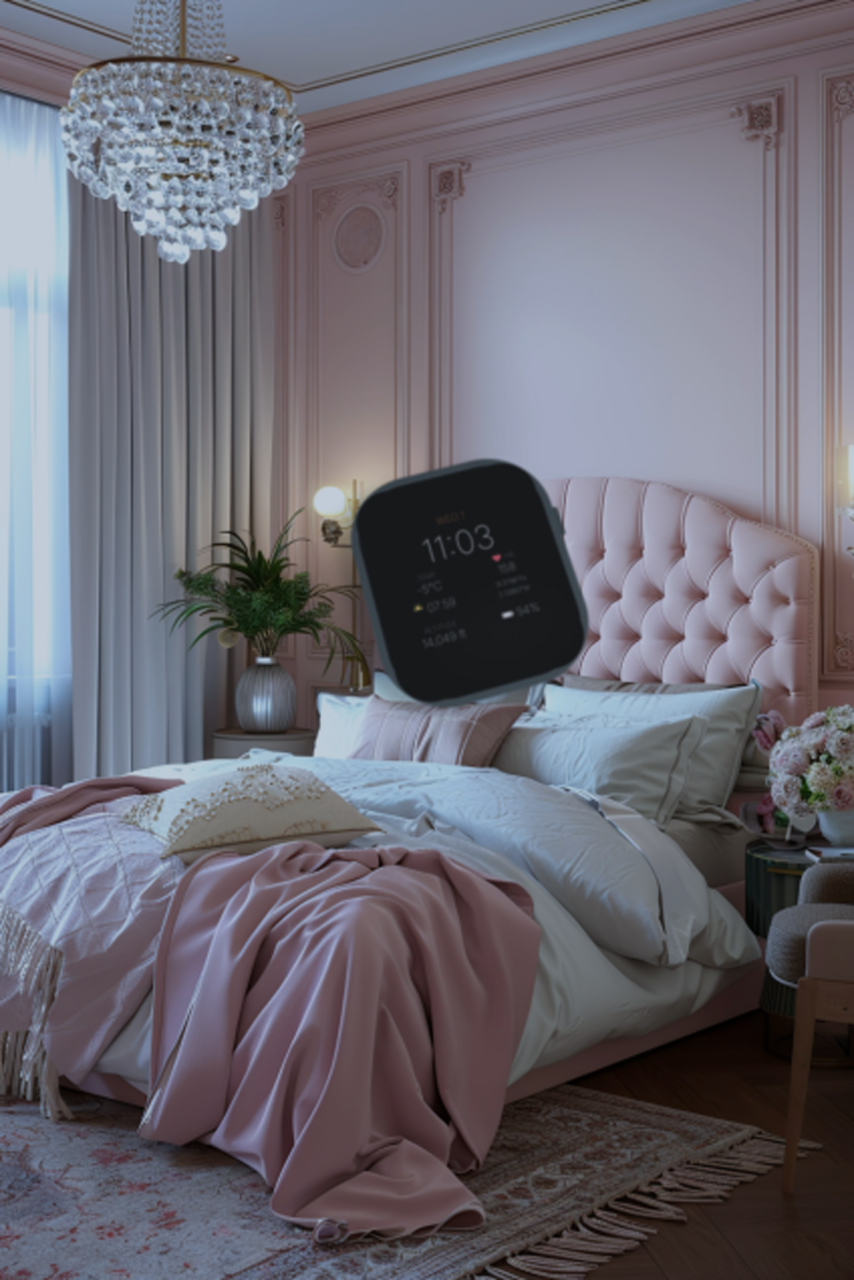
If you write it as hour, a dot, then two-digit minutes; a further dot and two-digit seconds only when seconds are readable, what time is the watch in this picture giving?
11.03
